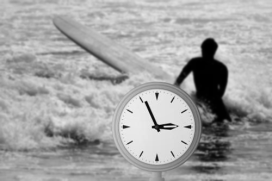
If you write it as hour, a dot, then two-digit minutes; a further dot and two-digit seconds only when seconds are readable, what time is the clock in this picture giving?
2.56
